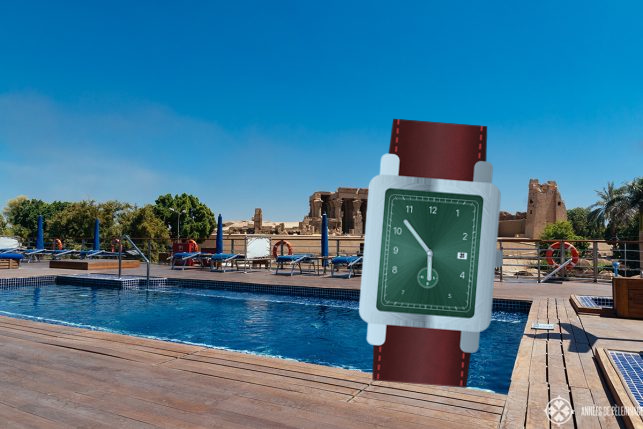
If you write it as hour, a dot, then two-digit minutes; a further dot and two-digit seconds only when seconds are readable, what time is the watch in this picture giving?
5.53
